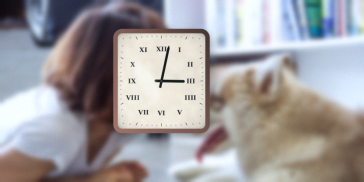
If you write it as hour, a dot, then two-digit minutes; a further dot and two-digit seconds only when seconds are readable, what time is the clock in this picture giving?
3.02
